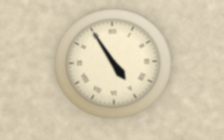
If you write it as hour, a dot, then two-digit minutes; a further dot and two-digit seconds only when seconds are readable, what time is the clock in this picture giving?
4.55
